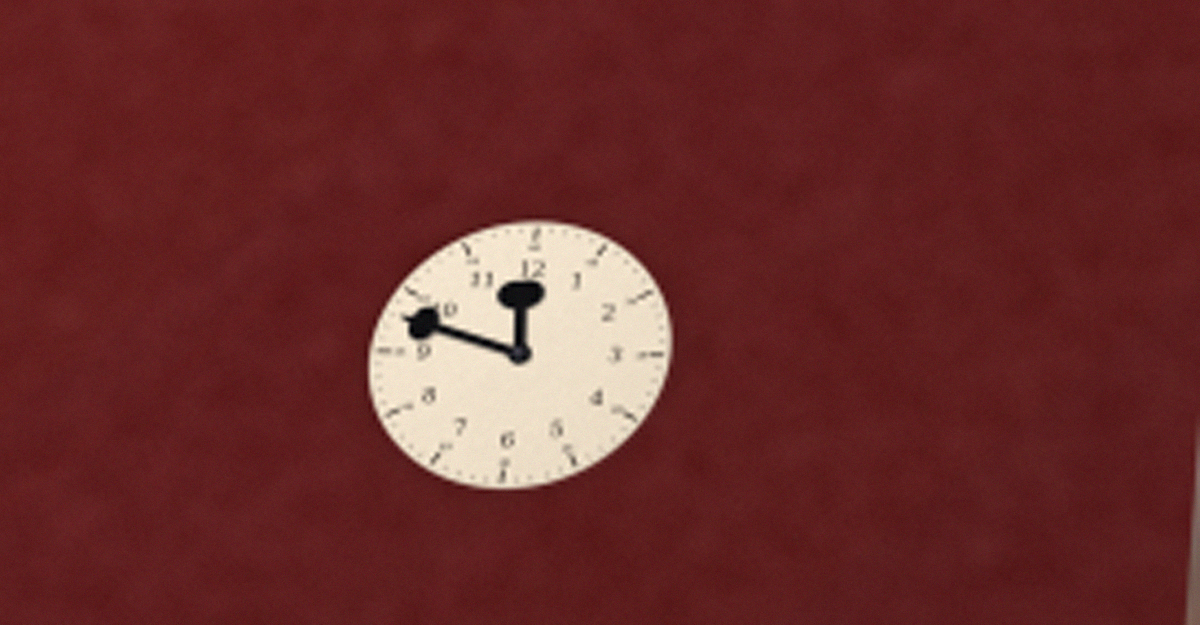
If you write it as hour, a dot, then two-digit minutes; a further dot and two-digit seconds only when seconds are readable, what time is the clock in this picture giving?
11.48
